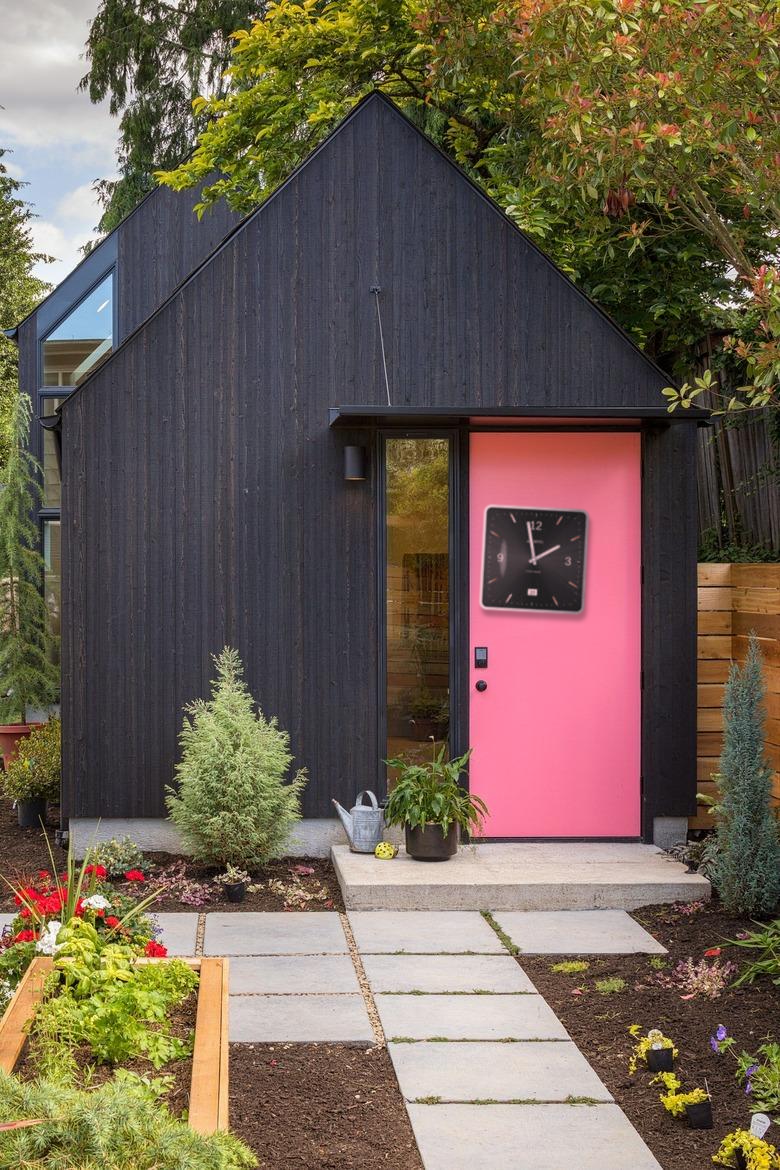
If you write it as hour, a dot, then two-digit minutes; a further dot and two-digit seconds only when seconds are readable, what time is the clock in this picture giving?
1.58
